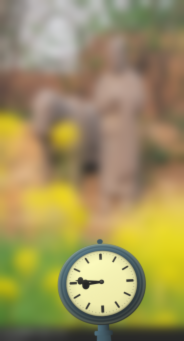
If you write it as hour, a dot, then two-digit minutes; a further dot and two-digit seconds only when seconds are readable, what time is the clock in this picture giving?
8.46
